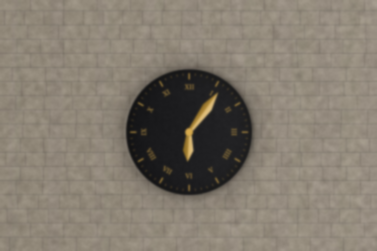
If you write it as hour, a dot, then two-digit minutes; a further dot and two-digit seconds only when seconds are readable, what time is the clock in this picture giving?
6.06
